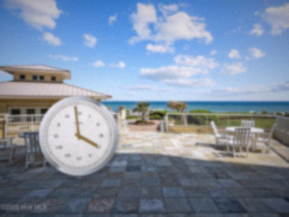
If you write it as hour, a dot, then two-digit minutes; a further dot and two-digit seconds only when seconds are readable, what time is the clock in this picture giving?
3.59
